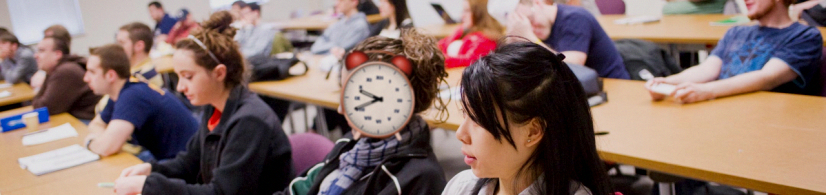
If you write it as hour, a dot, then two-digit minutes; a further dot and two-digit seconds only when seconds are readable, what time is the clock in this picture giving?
9.41
